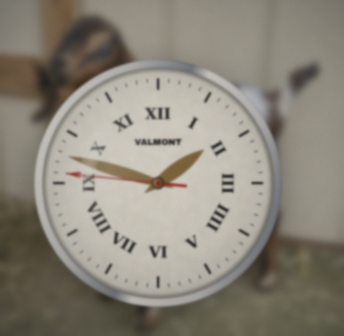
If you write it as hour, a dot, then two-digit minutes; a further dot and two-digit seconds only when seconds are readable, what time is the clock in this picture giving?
1.47.46
